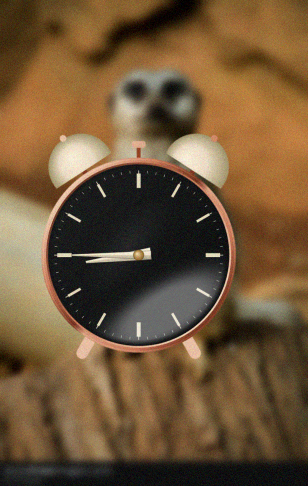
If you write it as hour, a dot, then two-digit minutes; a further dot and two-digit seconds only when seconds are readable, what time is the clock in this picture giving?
8.45
